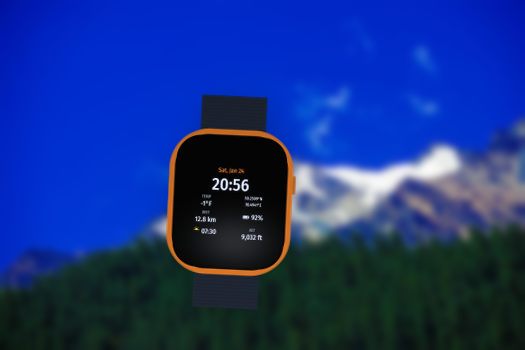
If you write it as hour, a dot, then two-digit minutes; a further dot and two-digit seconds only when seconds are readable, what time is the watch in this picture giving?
20.56
